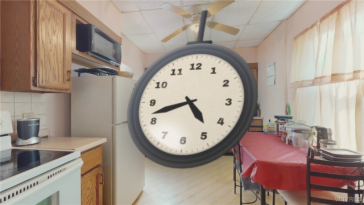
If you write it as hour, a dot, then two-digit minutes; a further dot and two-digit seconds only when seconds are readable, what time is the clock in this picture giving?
4.42
